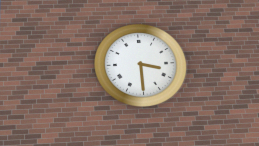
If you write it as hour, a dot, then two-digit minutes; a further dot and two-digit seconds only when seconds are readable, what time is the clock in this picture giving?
3.30
